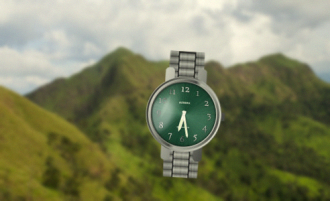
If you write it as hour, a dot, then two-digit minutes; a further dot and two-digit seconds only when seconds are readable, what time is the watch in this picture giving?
6.28
